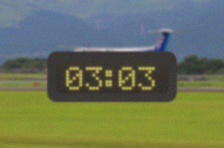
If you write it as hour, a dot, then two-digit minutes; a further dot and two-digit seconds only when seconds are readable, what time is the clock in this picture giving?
3.03
